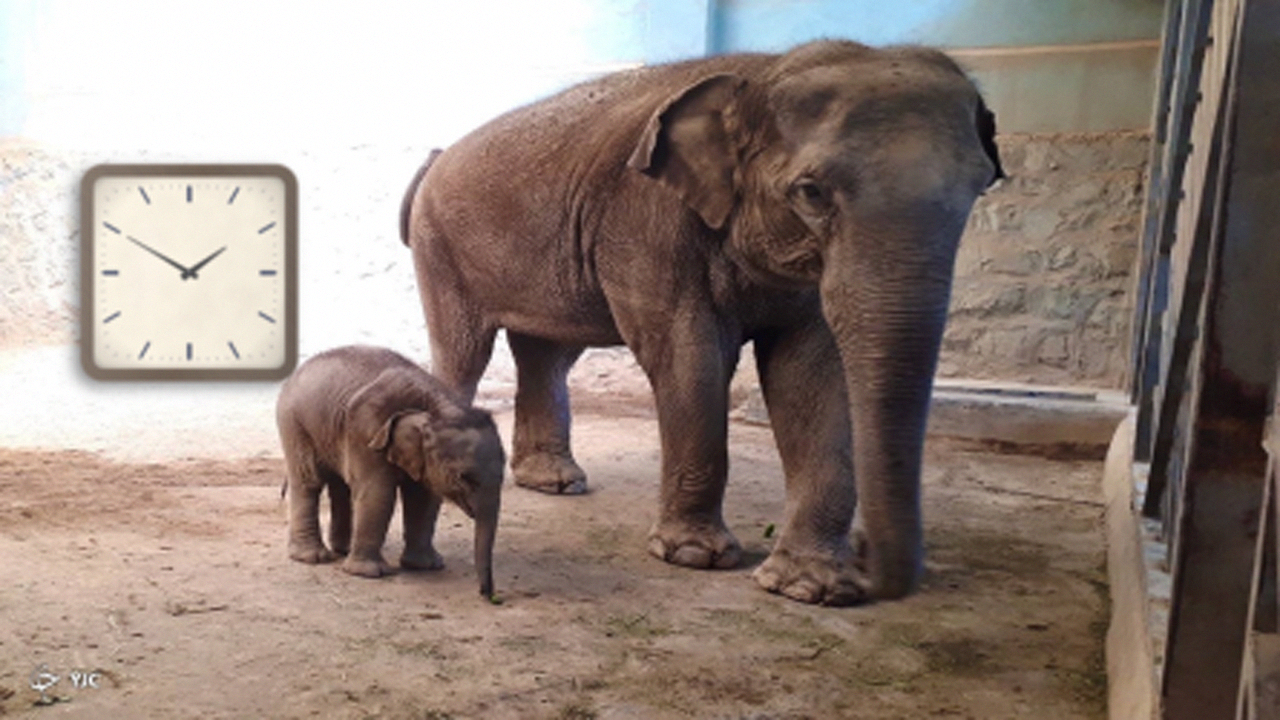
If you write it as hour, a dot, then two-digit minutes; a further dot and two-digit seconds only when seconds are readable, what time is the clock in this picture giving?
1.50
